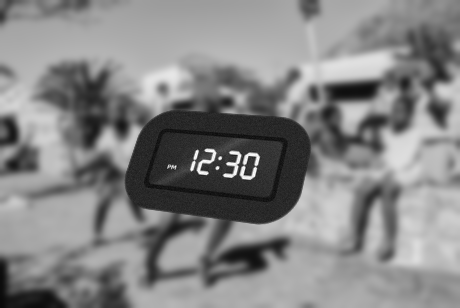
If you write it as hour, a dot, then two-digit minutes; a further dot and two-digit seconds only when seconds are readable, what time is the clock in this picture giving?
12.30
